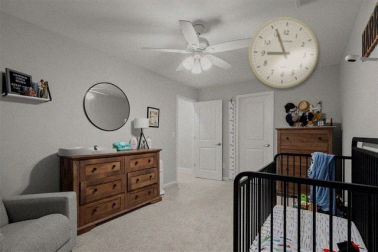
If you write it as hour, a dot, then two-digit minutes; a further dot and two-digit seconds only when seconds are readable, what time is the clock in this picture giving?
8.56
